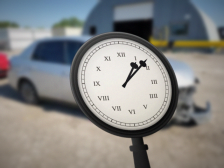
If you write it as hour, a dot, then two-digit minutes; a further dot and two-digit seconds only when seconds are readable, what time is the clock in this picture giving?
1.08
